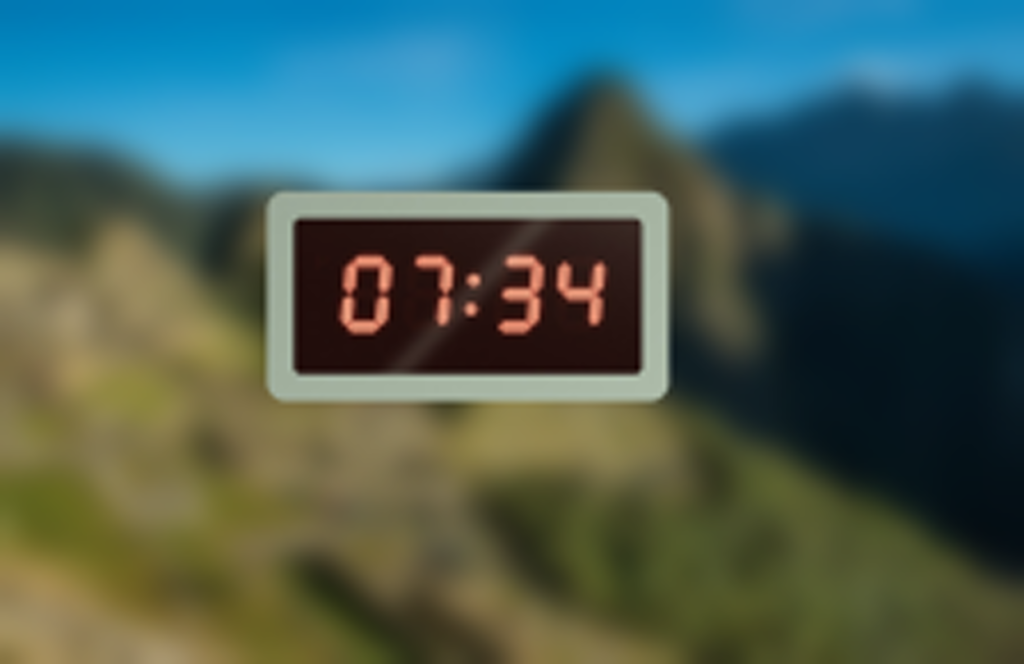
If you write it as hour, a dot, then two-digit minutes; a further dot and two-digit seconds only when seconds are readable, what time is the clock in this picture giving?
7.34
